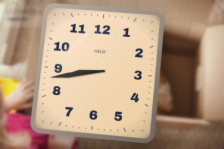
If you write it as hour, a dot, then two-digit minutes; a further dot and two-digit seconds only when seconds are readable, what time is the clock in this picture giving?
8.43
